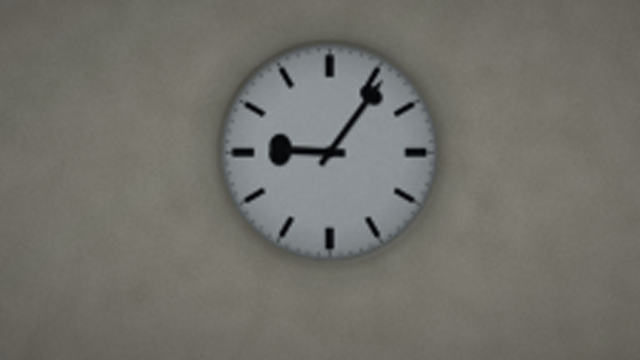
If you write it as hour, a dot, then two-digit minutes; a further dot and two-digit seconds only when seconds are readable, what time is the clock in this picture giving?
9.06
